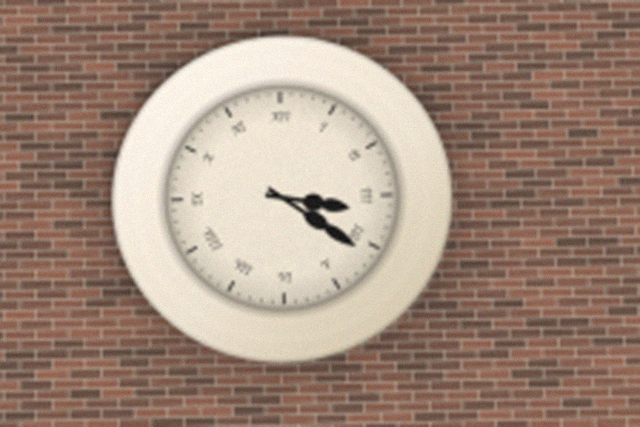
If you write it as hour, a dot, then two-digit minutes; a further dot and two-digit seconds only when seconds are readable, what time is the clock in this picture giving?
3.21
